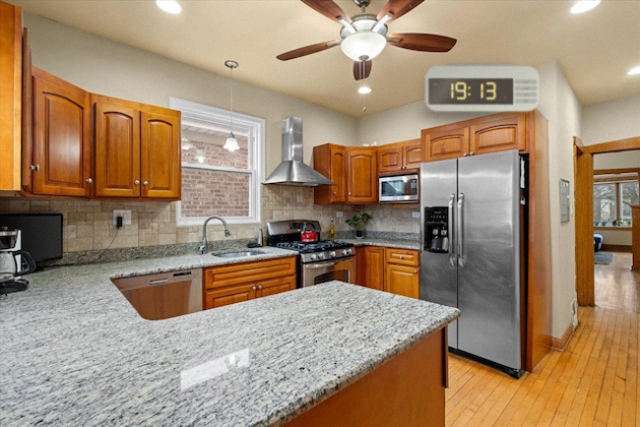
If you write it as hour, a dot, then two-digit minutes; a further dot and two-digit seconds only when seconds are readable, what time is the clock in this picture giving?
19.13
